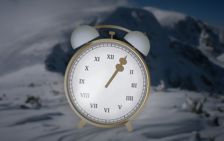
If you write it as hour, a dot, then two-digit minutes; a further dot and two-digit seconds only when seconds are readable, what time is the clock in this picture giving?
1.05
